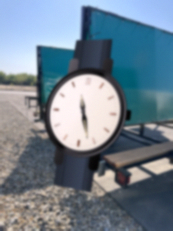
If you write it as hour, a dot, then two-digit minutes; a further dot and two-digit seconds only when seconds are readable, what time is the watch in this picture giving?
11.27
